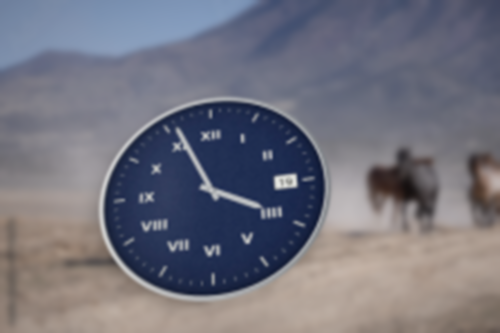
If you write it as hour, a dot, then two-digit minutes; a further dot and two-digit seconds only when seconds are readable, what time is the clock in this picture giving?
3.56
